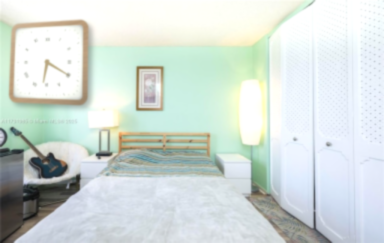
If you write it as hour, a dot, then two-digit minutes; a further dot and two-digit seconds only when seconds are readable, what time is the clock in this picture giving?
6.20
